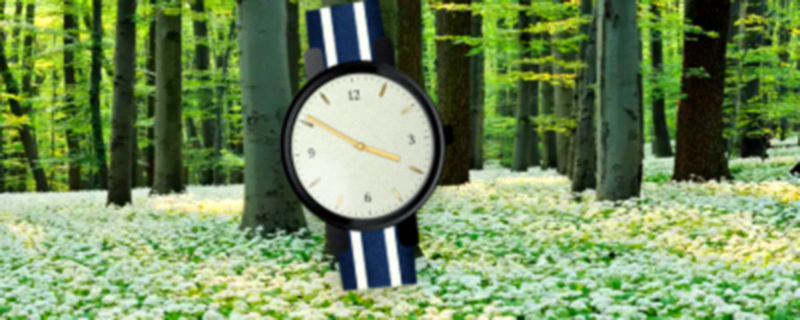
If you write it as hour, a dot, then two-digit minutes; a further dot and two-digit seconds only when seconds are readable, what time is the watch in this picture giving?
3.51
